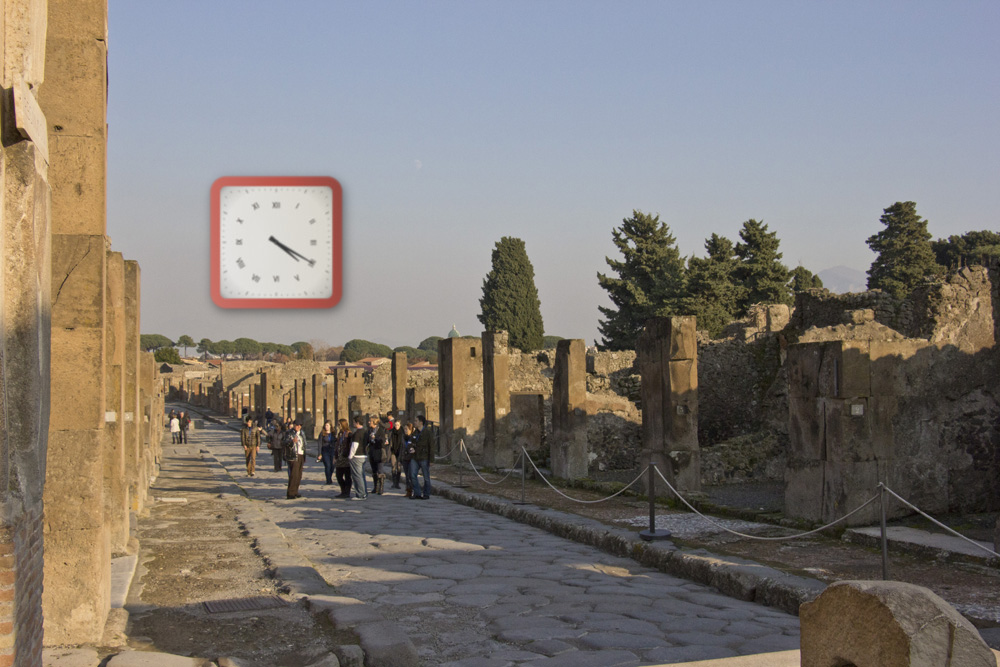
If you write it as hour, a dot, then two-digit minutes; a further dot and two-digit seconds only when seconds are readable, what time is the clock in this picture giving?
4.20
